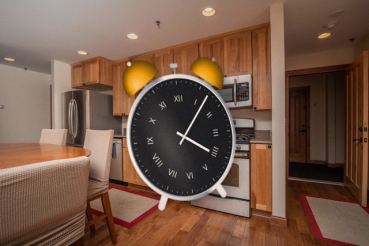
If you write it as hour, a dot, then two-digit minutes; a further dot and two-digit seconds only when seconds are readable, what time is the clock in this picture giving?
4.07
